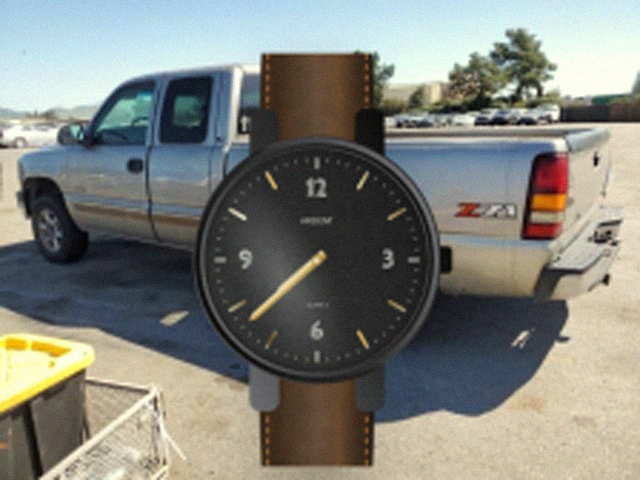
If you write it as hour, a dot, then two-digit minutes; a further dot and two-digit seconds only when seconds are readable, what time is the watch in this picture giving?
7.38
